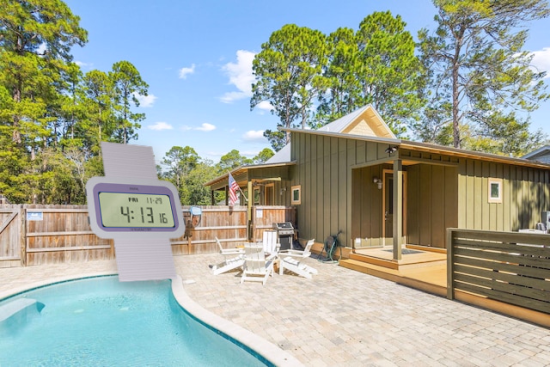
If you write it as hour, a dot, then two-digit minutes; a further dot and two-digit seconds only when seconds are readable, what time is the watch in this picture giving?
4.13.16
